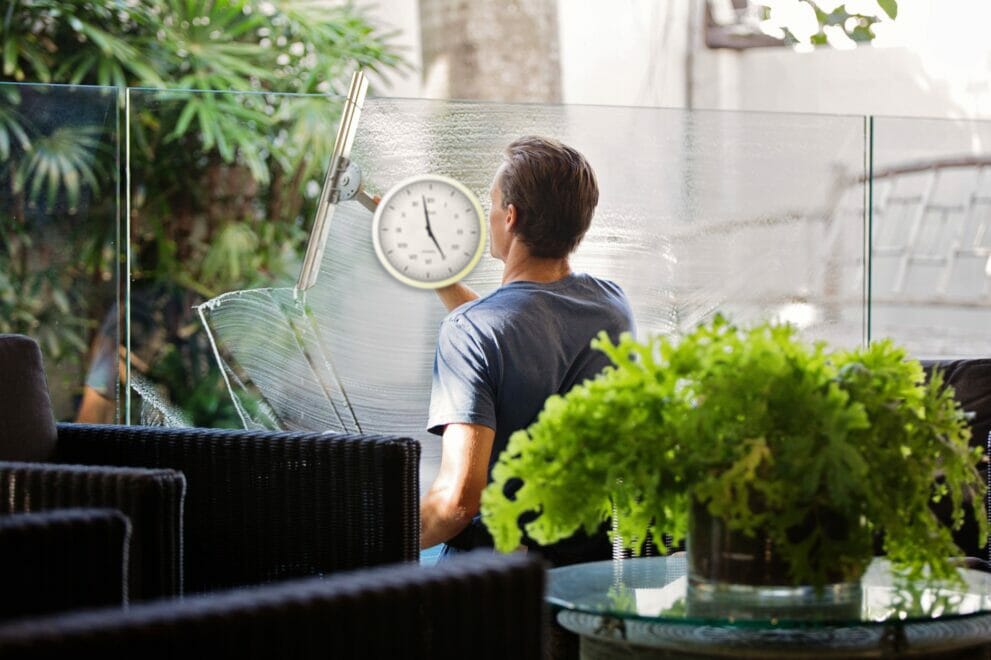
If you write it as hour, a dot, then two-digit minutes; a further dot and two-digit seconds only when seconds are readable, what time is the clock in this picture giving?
4.58
